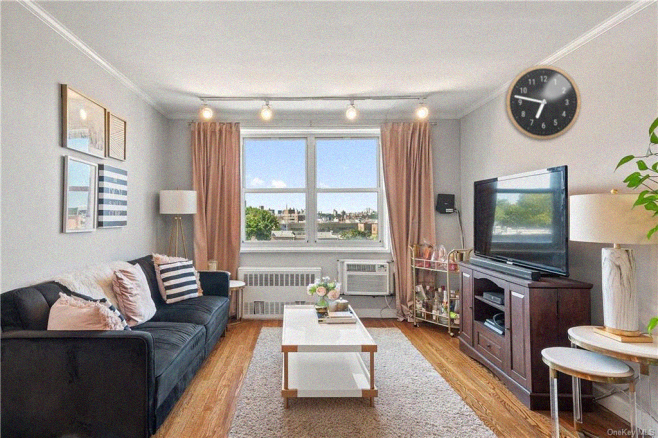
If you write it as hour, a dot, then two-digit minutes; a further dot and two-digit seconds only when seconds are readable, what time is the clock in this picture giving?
6.47
